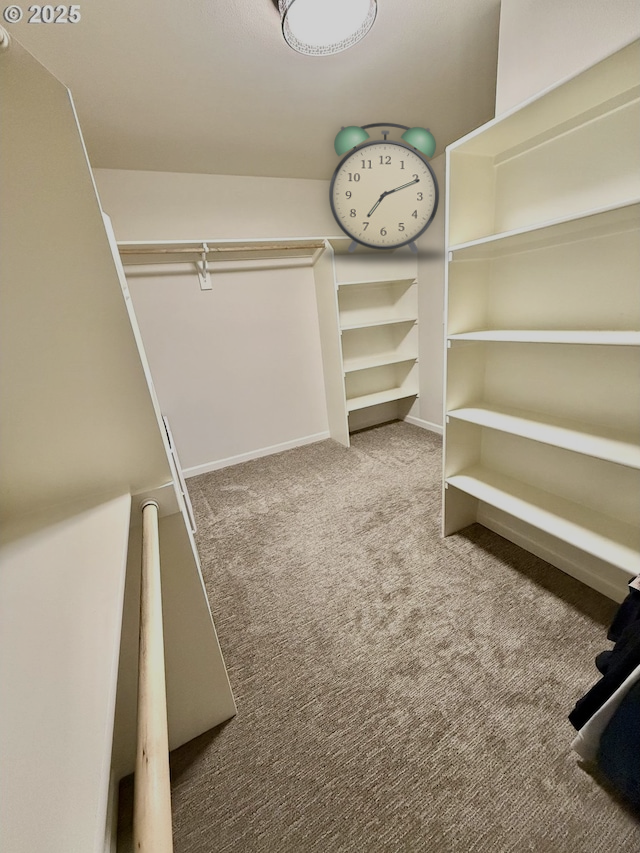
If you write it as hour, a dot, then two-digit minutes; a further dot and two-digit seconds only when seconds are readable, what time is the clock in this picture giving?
7.11
